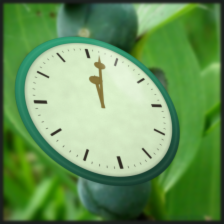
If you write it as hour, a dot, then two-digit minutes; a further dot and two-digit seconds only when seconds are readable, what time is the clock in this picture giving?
12.02
